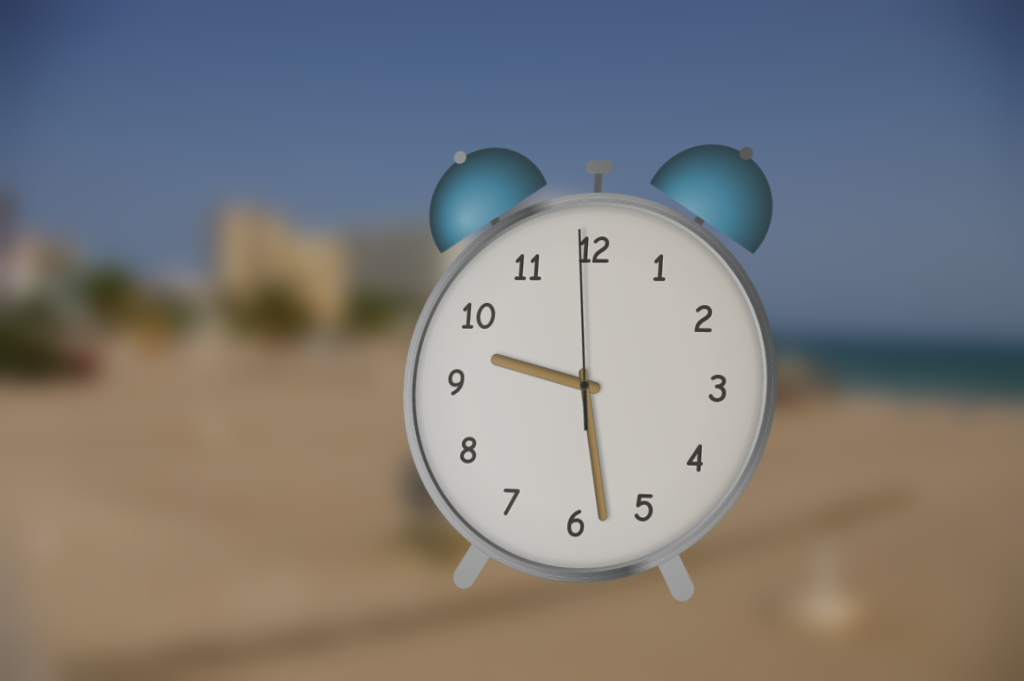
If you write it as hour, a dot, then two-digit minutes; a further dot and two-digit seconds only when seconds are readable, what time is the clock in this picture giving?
9.27.59
